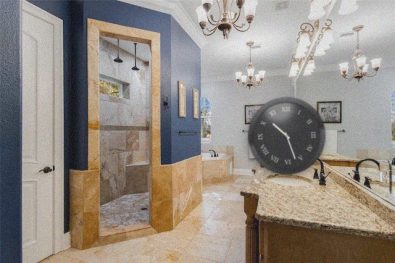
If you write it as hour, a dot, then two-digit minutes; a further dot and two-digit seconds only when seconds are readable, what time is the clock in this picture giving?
10.27
